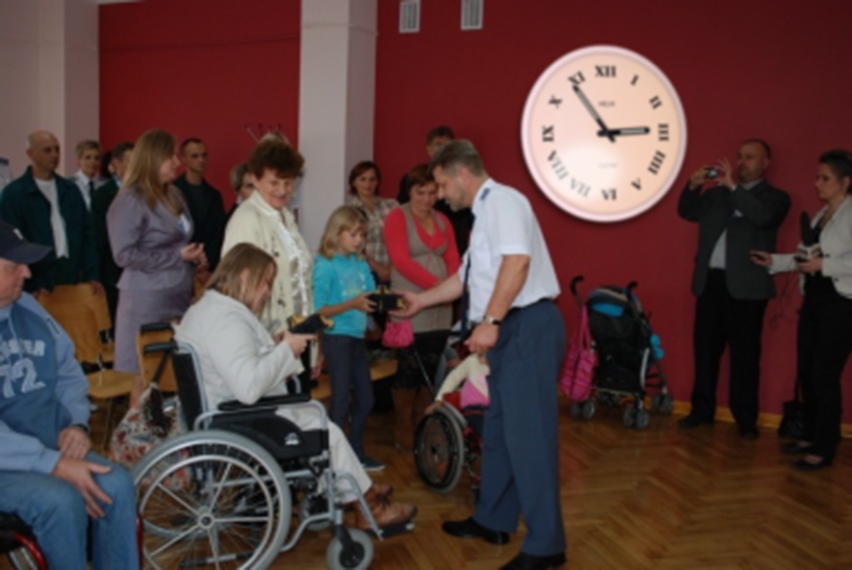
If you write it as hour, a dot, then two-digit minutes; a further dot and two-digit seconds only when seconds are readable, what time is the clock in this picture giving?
2.54
